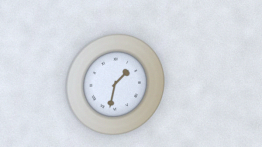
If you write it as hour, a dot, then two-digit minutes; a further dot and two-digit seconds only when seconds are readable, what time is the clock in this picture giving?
1.32
